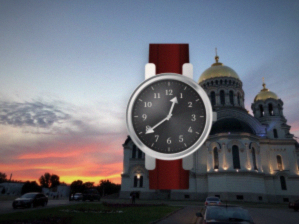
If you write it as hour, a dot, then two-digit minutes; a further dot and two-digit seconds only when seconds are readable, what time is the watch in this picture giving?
12.39
